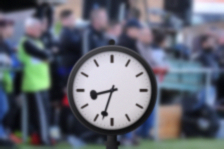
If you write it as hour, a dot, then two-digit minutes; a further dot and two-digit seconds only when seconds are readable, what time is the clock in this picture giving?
8.33
